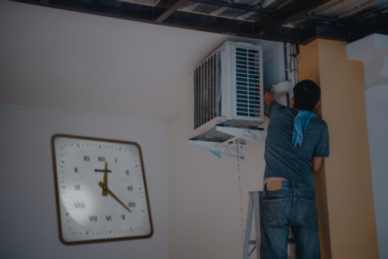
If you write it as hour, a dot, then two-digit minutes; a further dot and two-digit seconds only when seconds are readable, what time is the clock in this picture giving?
12.22
